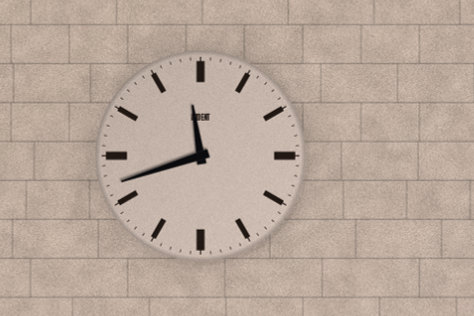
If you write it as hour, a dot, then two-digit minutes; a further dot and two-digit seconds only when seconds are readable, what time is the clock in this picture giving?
11.42
